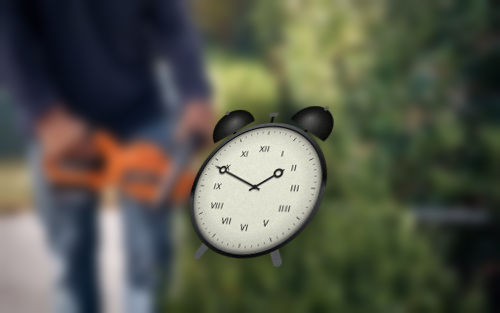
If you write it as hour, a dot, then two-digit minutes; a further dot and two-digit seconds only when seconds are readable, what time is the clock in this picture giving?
1.49
